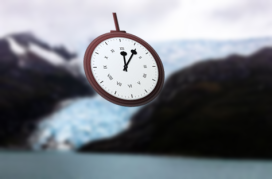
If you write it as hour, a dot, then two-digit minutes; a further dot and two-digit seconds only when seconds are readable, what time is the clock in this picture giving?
12.06
